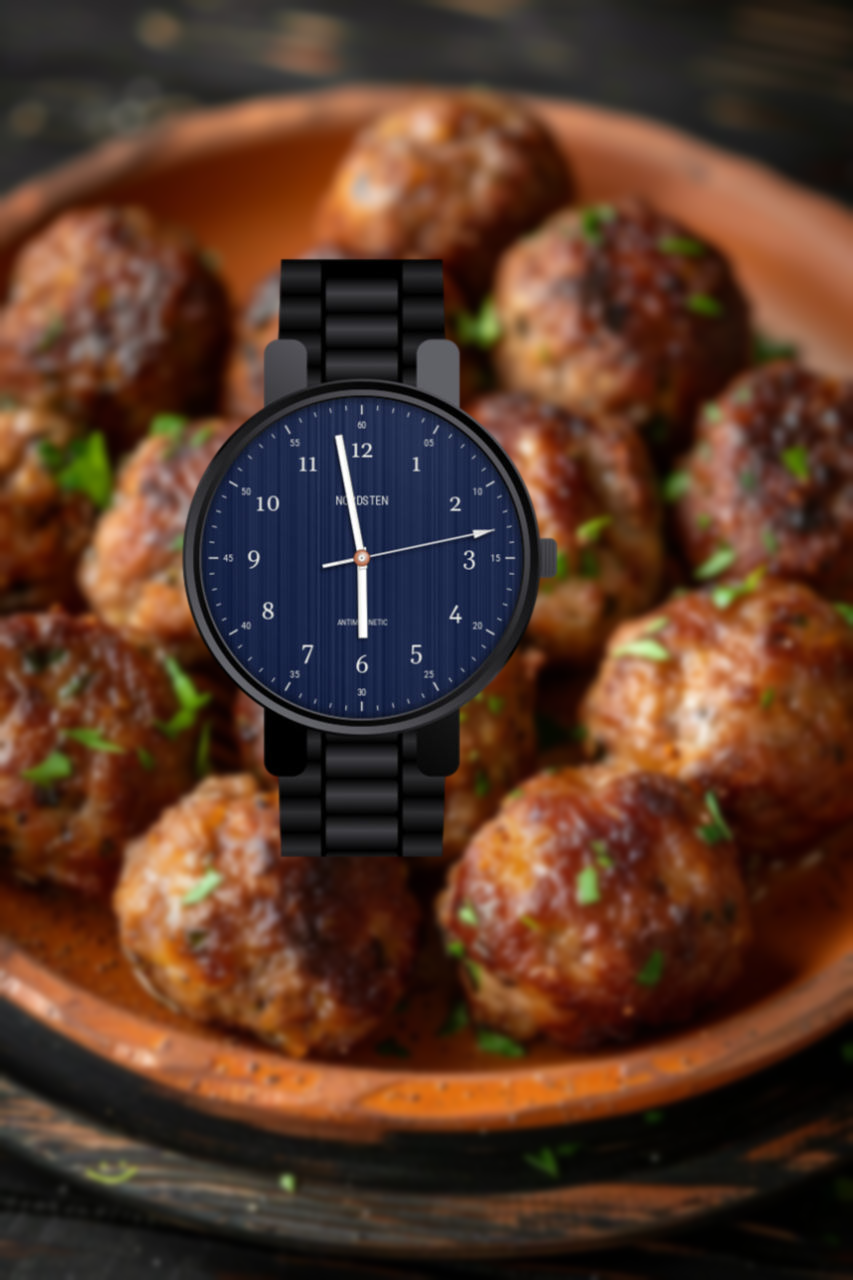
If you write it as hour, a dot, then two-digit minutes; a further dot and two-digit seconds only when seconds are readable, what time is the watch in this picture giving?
5.58.13
